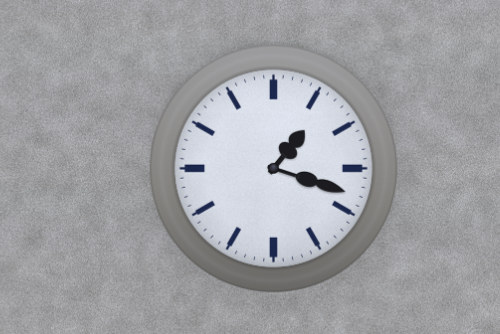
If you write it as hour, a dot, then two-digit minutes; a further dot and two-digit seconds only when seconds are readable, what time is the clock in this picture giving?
1.18
